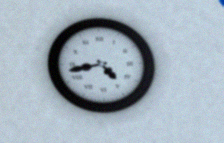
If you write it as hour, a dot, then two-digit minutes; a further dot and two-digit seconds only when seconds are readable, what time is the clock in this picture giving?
4.43
